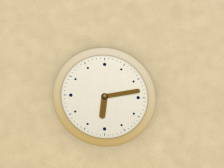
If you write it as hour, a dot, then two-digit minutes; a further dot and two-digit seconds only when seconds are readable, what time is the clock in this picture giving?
6.13
